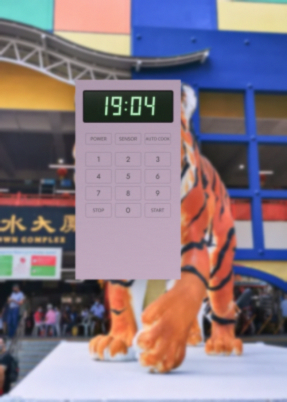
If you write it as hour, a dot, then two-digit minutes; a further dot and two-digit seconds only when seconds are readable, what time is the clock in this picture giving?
19.04
